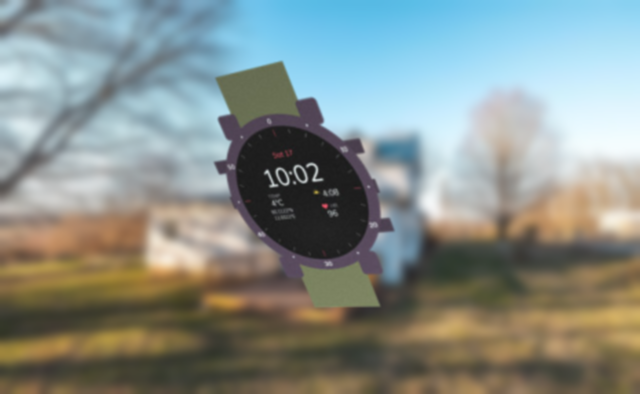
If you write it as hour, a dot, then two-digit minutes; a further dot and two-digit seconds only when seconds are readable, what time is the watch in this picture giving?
10.02
